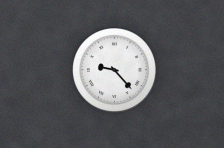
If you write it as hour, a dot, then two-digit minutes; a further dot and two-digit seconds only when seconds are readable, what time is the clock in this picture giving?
9.23
